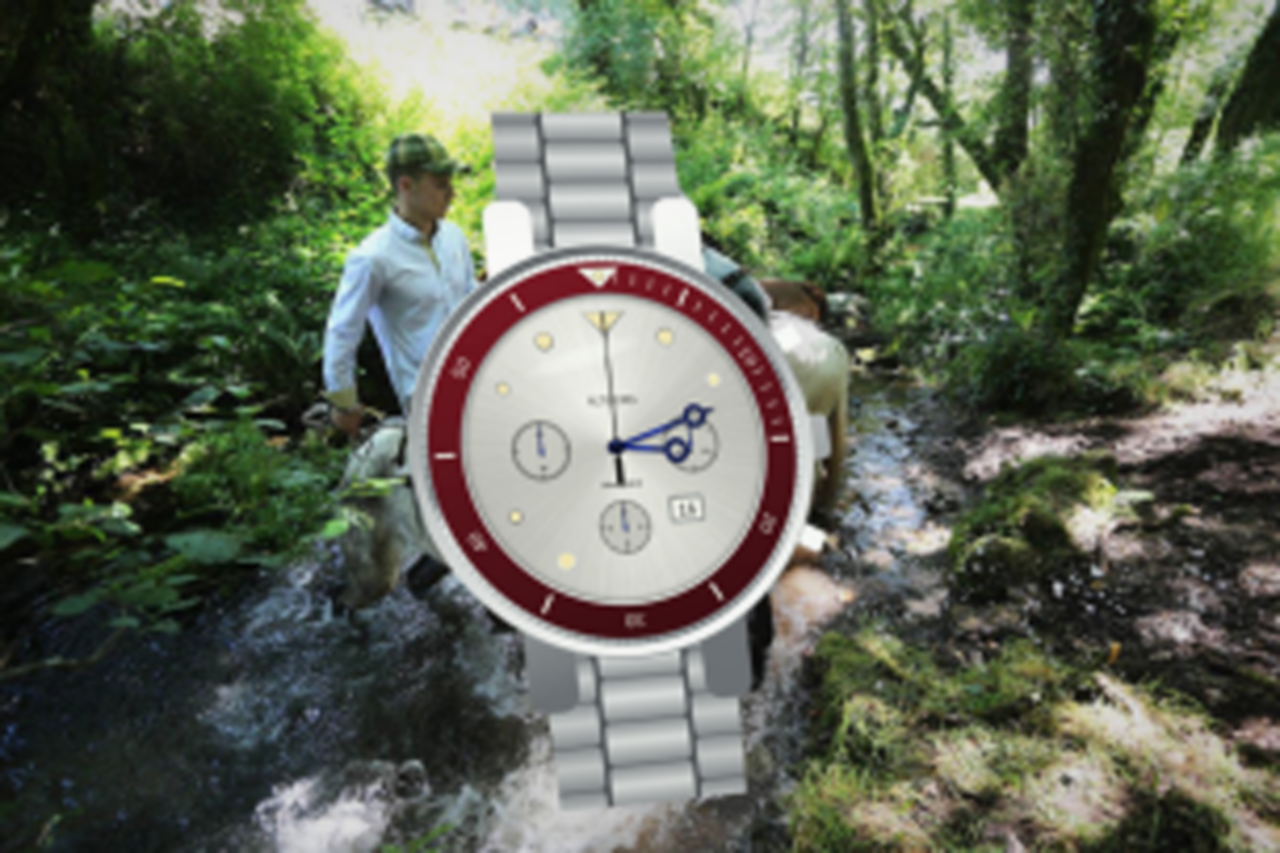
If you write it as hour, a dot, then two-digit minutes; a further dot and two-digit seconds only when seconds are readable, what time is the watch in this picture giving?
3.12
